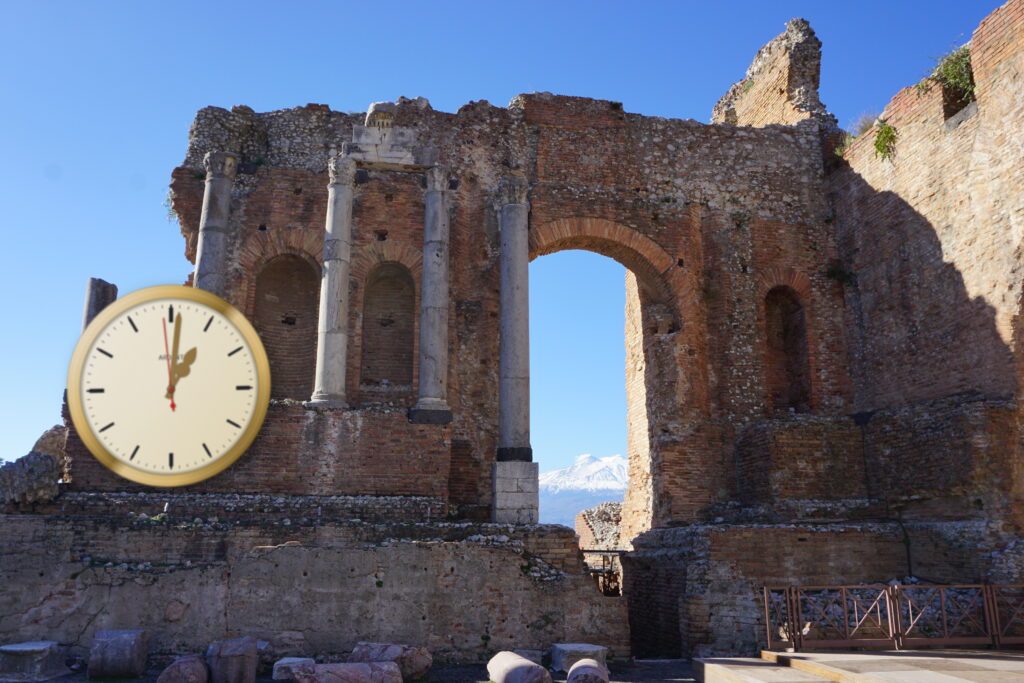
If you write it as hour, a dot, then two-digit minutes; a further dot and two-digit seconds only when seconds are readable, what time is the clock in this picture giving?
1.00.59
